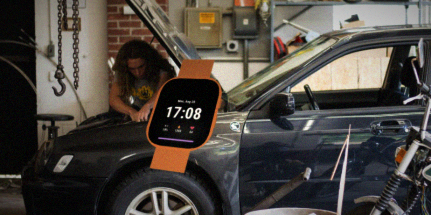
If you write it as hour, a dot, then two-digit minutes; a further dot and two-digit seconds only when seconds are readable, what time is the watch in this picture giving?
17.08
